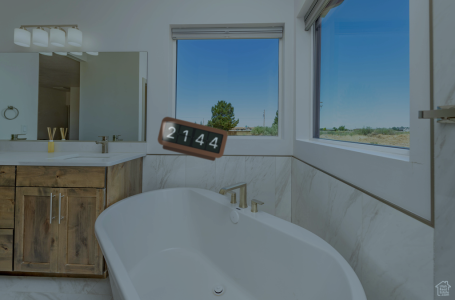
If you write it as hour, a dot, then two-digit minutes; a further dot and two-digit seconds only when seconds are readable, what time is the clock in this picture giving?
21.44
